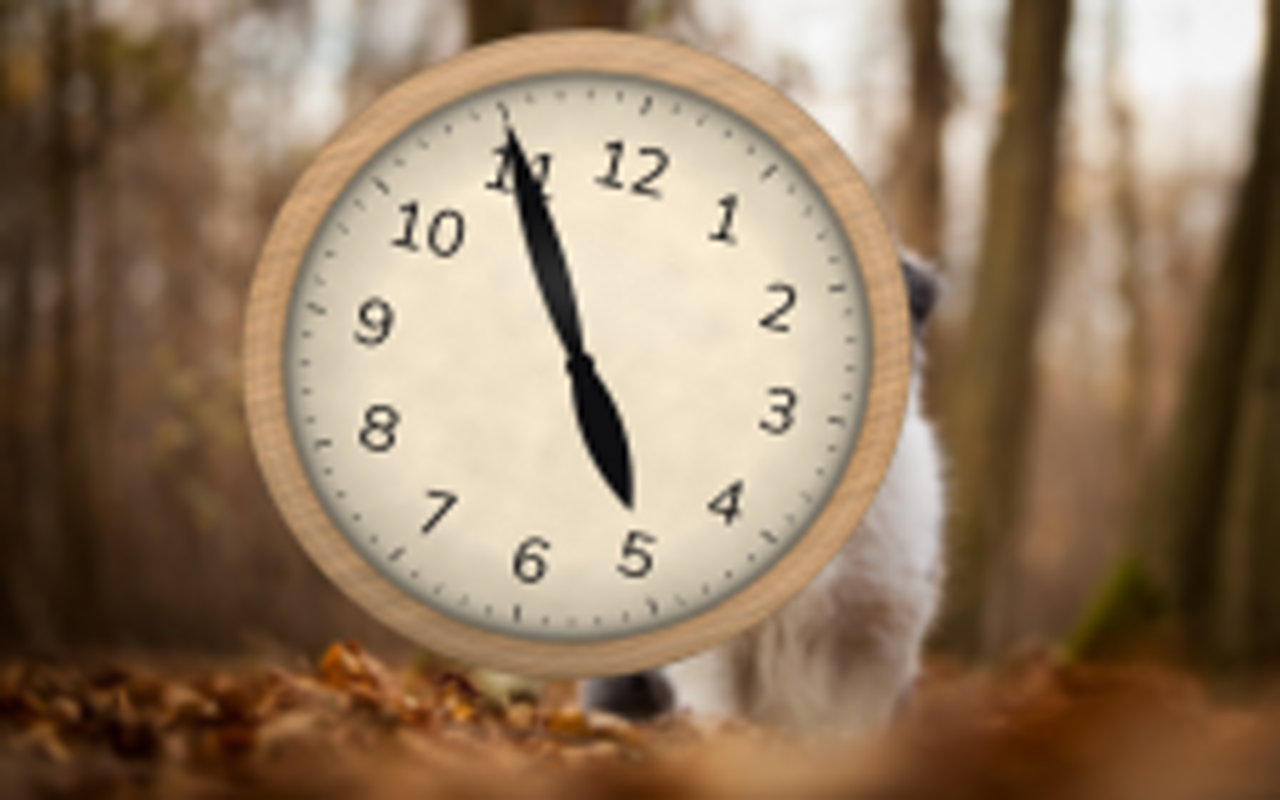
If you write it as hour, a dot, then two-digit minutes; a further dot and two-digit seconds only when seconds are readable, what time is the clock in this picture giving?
4.55
